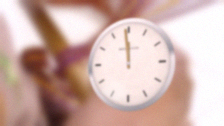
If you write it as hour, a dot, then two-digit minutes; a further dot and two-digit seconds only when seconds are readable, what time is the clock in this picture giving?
11.59
